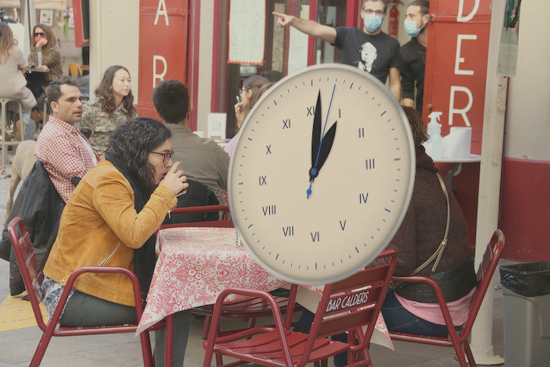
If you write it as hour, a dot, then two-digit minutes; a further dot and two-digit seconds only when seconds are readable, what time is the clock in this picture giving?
1.01.03
